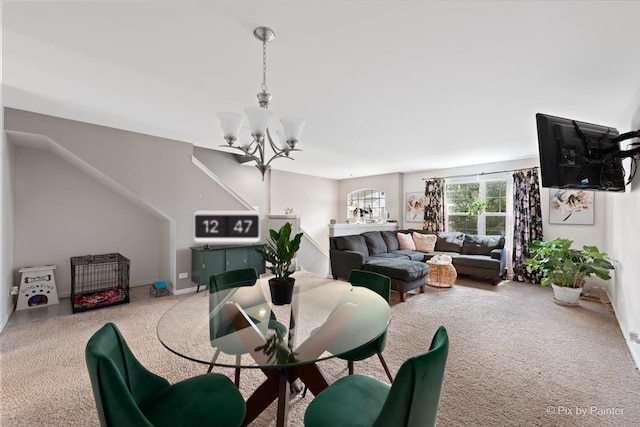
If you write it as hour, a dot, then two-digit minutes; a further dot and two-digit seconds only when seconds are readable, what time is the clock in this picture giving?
12.47
